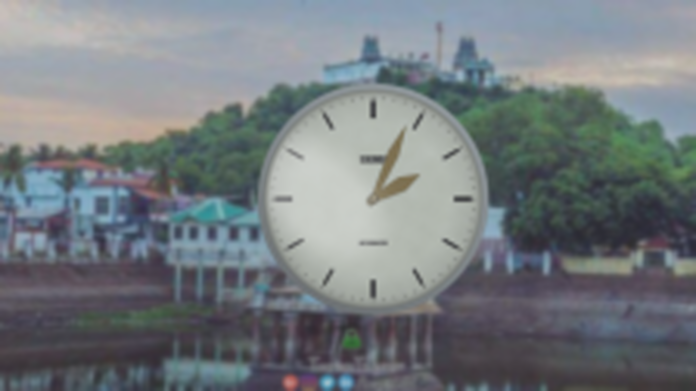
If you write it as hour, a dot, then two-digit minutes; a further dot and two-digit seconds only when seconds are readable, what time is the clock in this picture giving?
2.04
